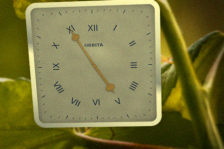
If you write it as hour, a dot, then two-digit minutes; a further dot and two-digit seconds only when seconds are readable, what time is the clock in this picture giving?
4.55
